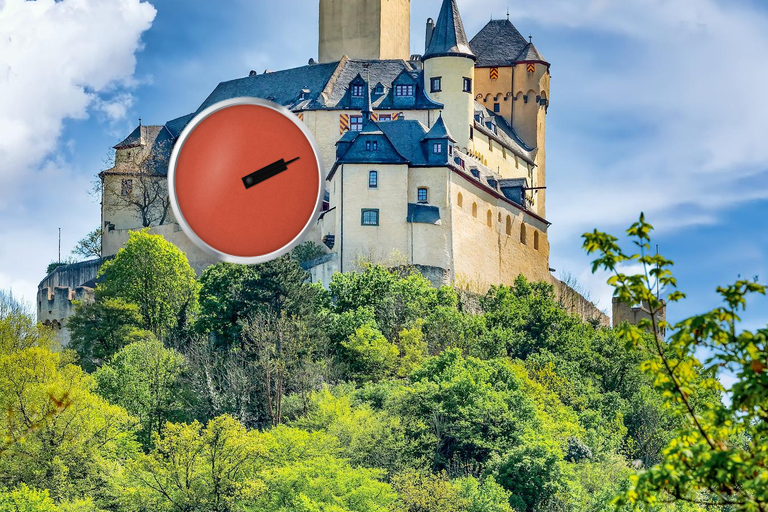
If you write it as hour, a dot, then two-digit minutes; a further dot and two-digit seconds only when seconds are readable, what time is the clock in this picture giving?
2.11
